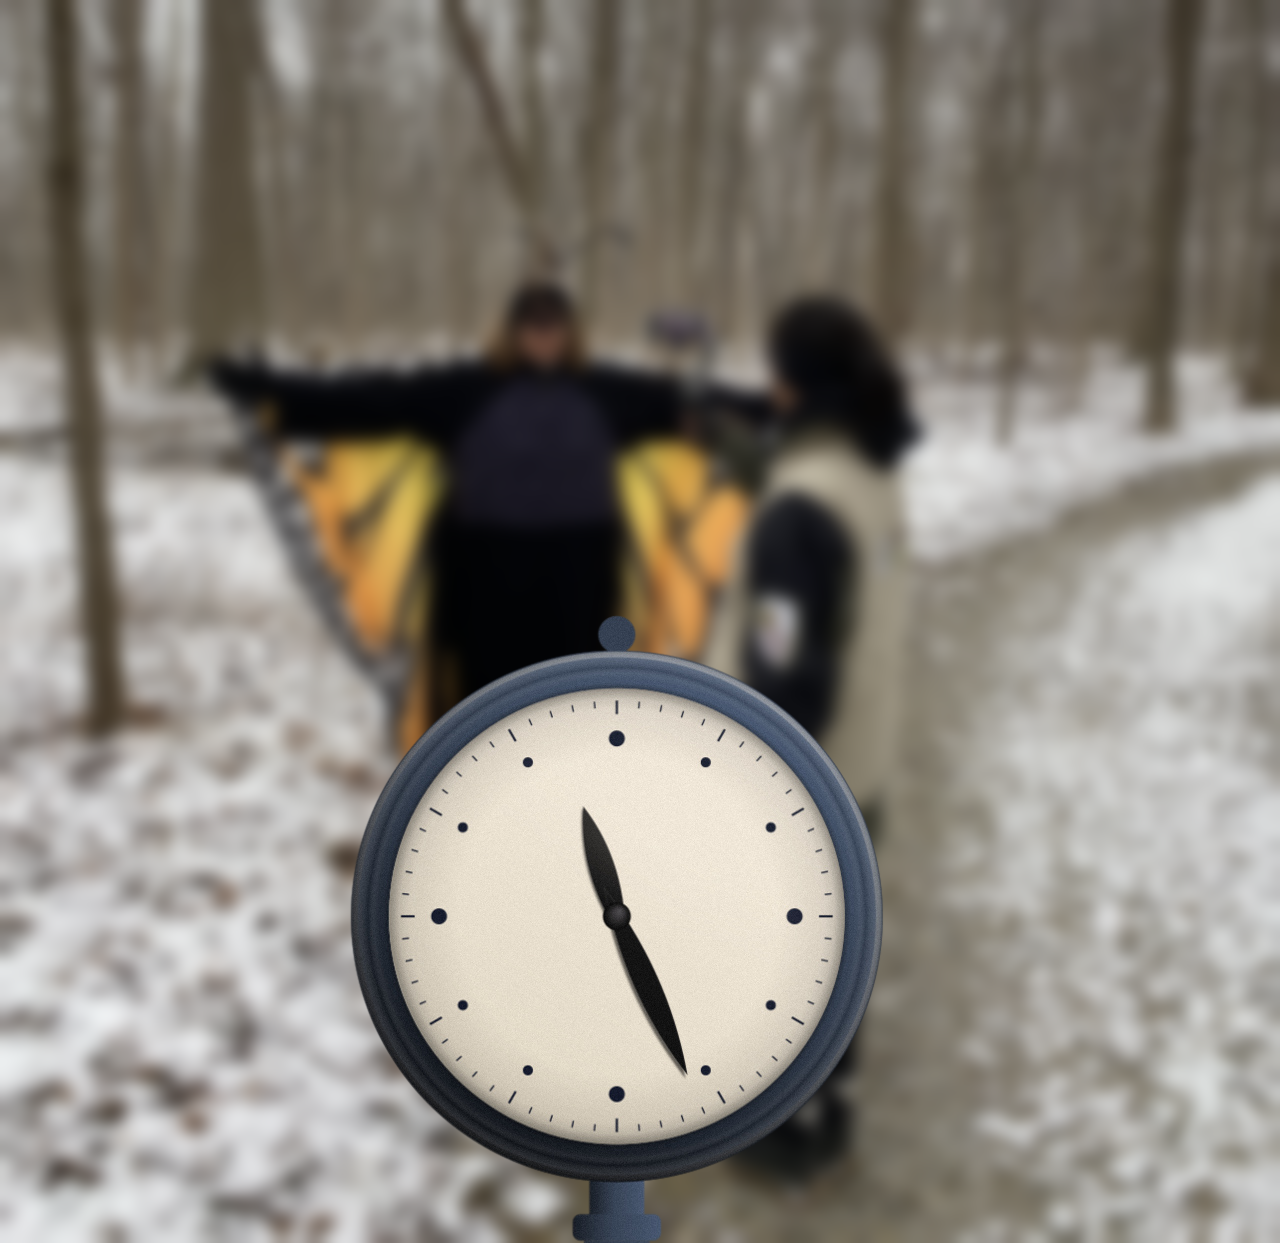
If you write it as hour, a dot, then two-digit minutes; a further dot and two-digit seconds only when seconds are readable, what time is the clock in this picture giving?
11.26
